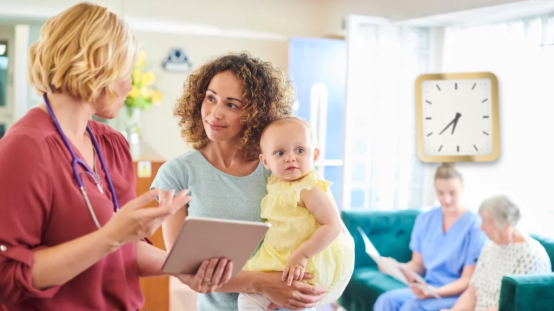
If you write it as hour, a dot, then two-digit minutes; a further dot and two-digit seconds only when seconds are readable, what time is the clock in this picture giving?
6.38
